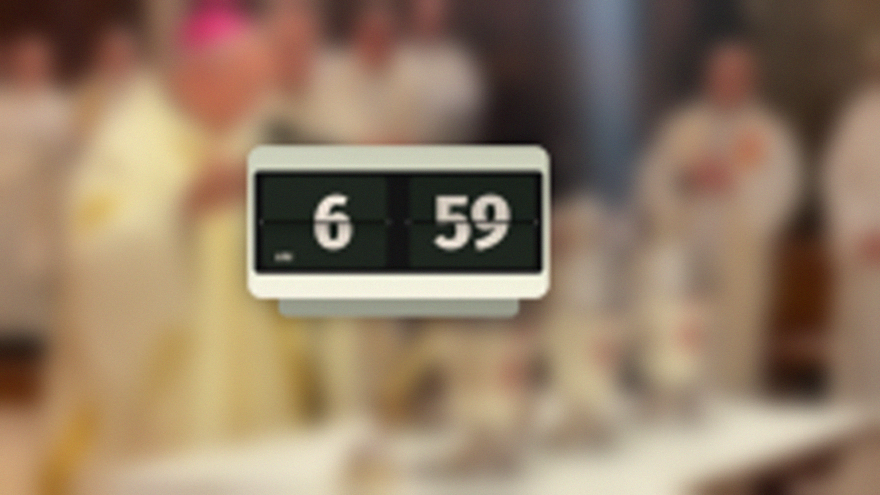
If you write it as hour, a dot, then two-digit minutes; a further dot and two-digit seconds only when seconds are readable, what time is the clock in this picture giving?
6.59
